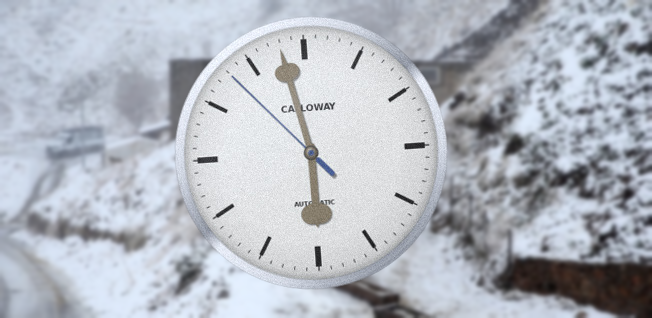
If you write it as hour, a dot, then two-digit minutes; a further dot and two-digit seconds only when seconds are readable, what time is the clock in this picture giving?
5.57.53
